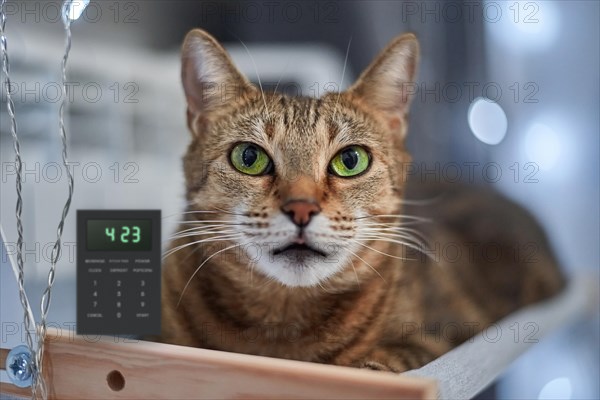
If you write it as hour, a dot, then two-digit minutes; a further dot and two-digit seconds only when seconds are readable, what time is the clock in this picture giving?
4.23
